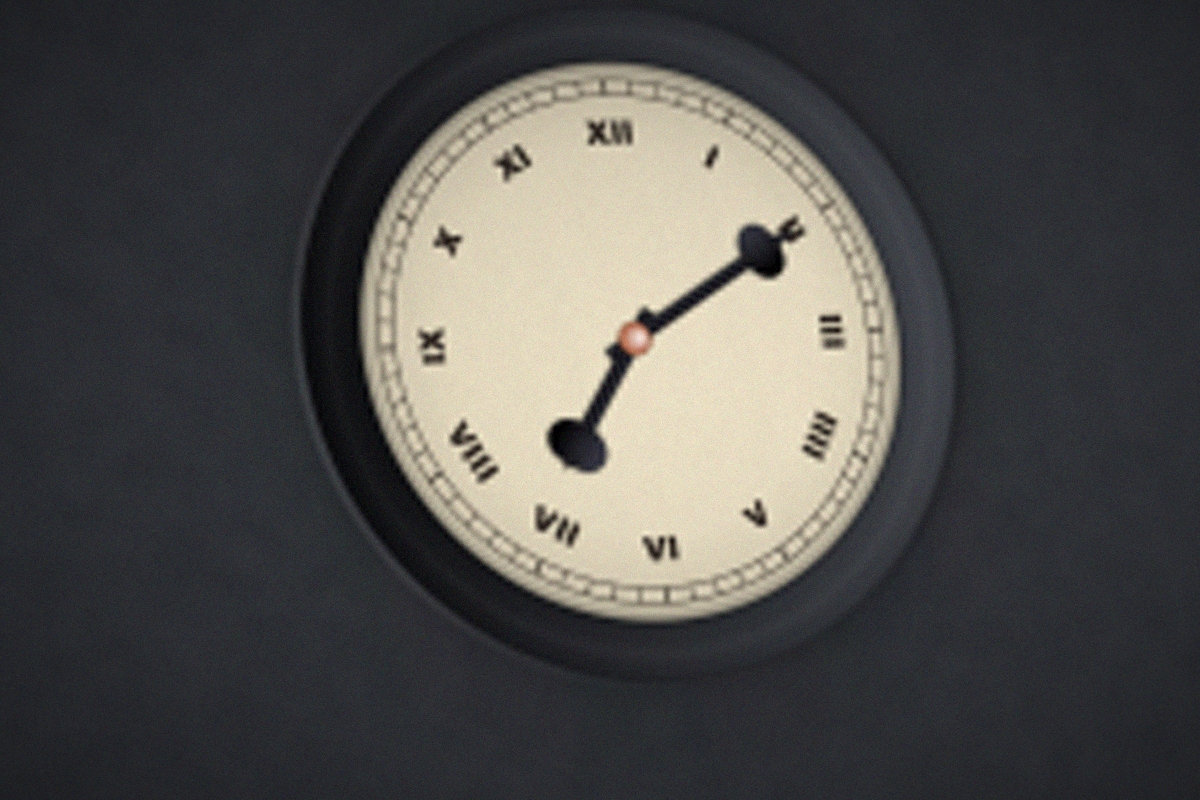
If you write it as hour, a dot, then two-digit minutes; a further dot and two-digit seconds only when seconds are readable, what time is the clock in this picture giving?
7.10
